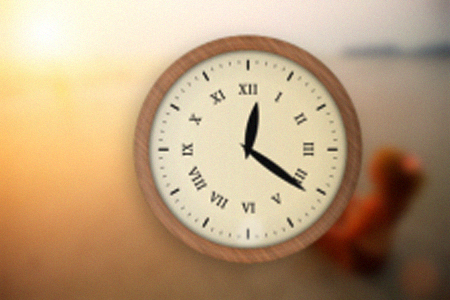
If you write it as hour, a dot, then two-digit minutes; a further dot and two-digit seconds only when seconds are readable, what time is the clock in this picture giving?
12.21
